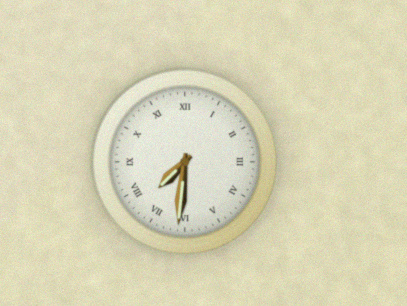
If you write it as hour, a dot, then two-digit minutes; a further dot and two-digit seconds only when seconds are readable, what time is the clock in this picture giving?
7.31
